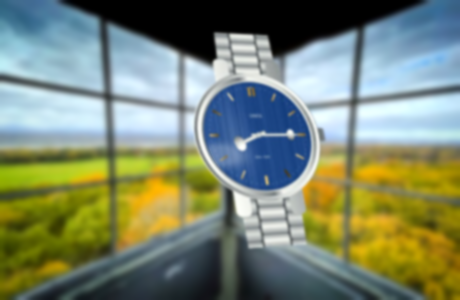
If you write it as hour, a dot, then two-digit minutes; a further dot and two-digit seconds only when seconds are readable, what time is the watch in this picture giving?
8.15
